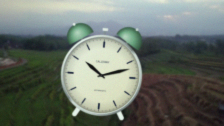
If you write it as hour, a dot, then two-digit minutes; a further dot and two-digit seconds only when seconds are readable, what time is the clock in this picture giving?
10.12
